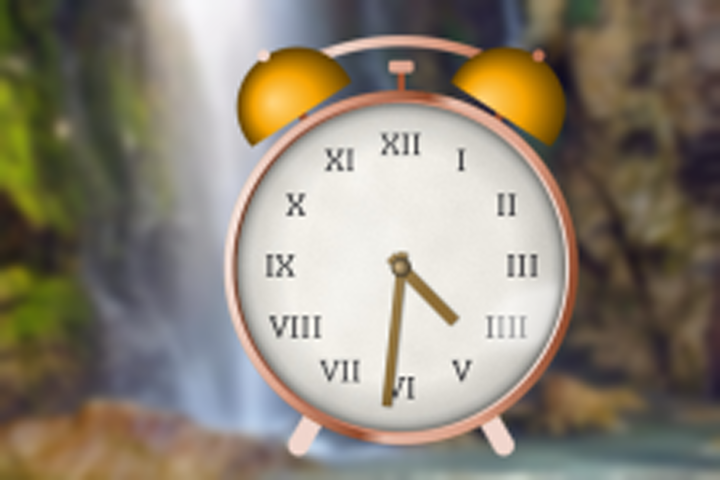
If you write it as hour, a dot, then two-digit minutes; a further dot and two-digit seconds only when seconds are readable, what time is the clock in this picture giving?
4.31
